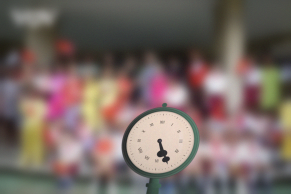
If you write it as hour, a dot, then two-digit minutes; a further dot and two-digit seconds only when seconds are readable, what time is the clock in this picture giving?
5.26
